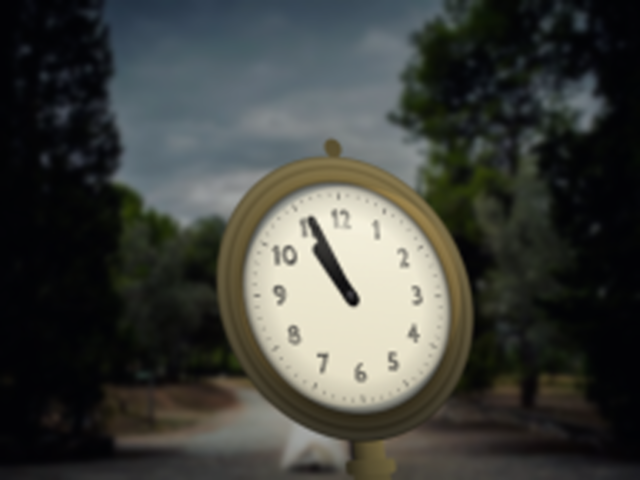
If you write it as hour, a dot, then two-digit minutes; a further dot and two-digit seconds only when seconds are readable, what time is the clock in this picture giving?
10.56
